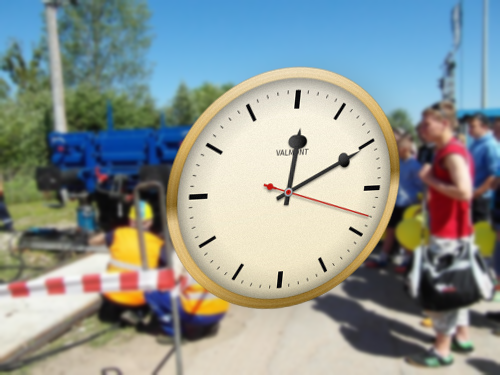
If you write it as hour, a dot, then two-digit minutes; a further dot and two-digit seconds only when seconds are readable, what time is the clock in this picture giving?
12.10.18
